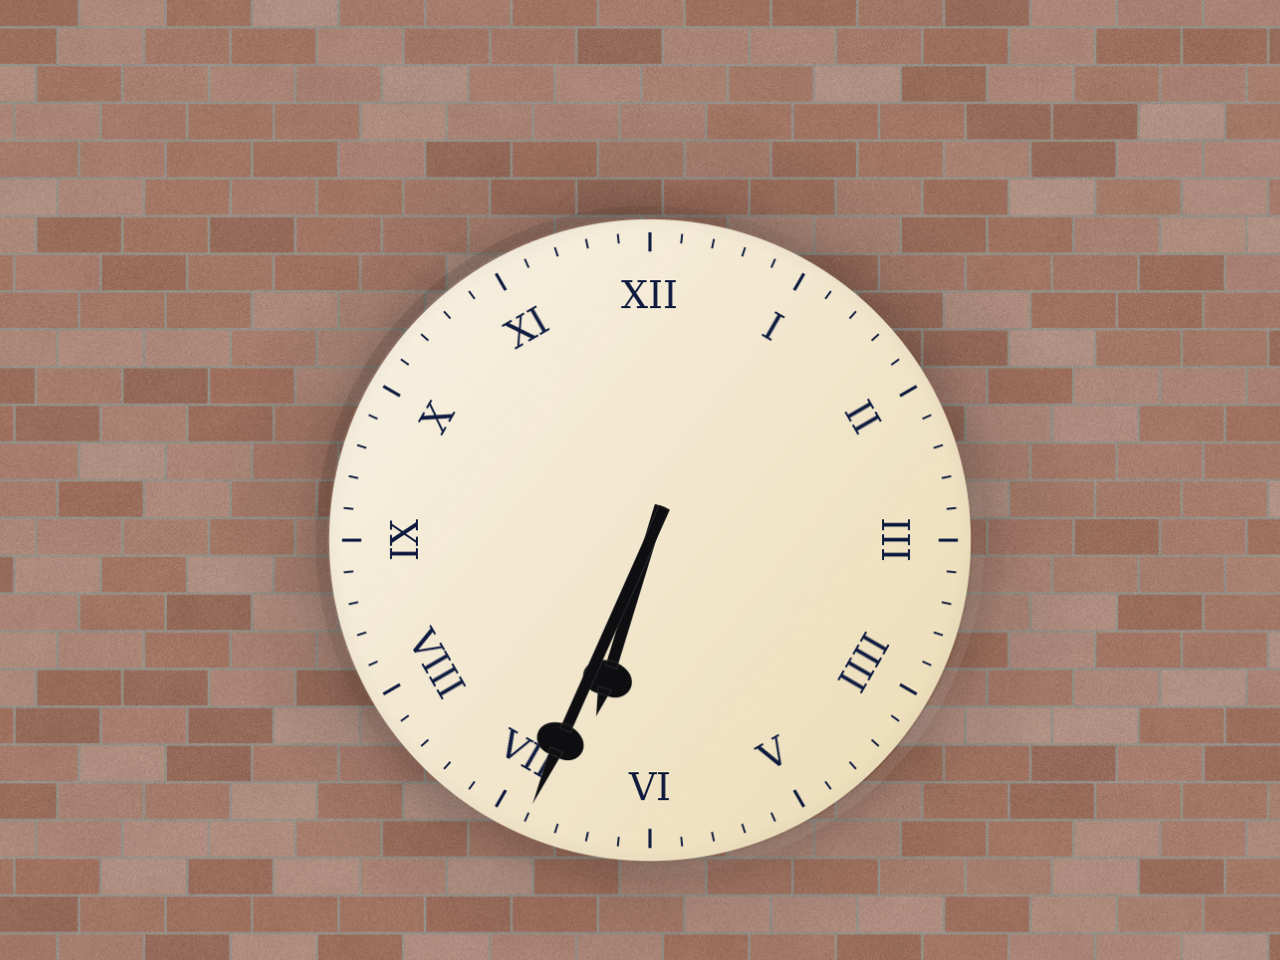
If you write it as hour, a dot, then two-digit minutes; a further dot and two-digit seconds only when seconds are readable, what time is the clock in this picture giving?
6.34
